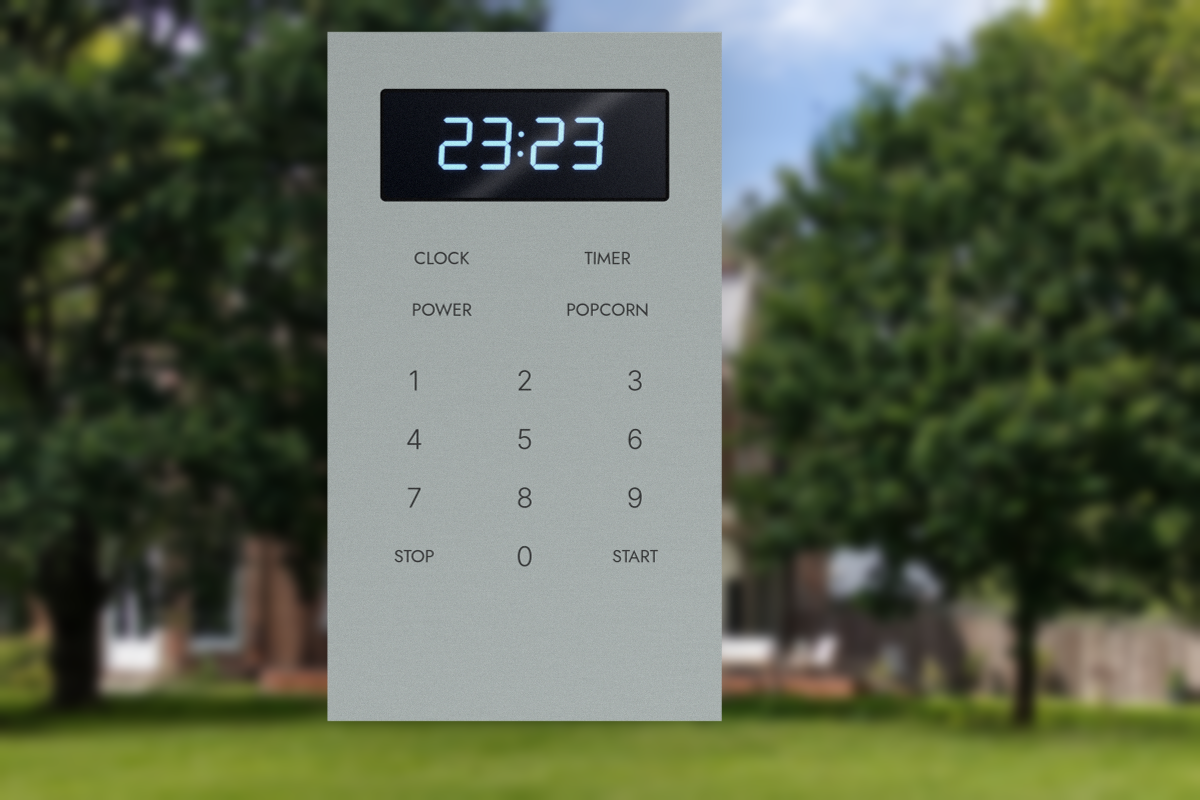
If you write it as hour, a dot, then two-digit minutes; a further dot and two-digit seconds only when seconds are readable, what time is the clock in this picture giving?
23.23
